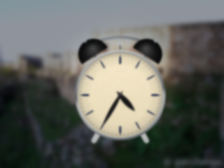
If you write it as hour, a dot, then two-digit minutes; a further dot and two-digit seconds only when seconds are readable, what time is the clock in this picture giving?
4.35
